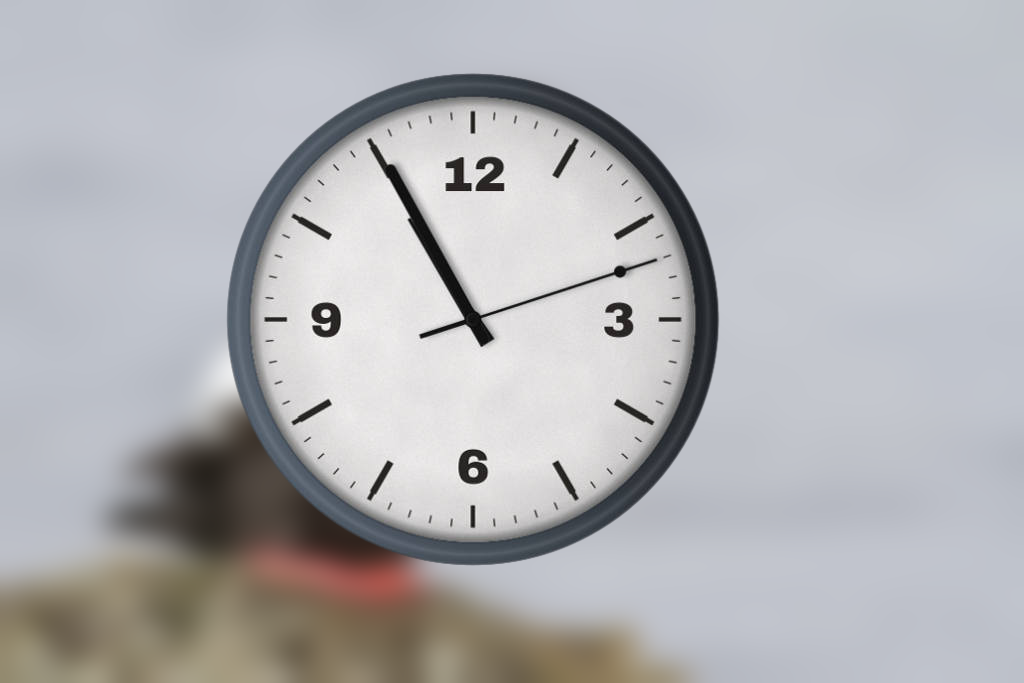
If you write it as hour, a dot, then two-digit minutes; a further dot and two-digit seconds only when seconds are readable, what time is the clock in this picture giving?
10.55.12
